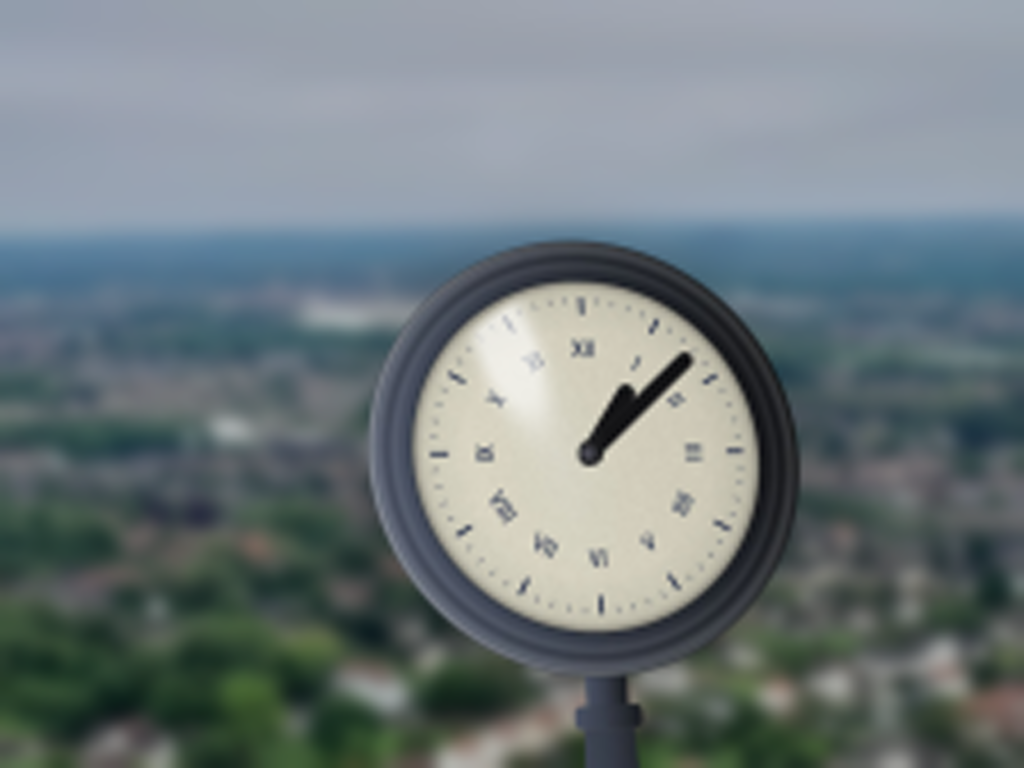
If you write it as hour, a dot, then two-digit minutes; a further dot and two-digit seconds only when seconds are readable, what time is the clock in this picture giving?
1.08
